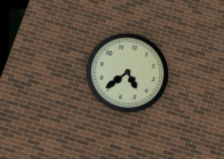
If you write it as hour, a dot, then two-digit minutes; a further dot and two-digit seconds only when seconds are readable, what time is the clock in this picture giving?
4.36
